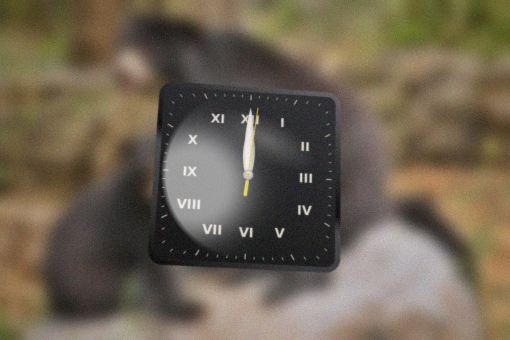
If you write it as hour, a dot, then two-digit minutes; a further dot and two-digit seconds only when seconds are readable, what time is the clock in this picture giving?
12.00.01
